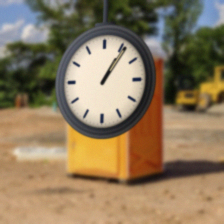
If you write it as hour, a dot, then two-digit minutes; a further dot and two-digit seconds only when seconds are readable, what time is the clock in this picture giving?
1.06
